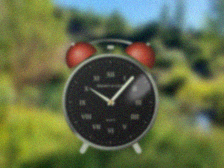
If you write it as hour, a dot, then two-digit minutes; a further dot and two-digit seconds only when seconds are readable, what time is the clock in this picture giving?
10.07
